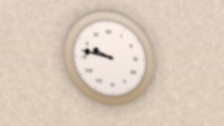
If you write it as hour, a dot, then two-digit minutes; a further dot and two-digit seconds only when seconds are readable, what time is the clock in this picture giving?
9.47
